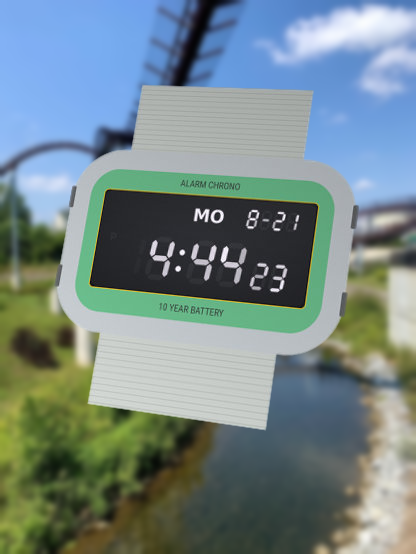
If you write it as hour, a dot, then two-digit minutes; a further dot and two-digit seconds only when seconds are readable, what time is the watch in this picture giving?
4.44.23
